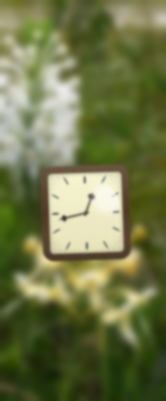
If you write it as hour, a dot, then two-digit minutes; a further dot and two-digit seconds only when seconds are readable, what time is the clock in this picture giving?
12.43
